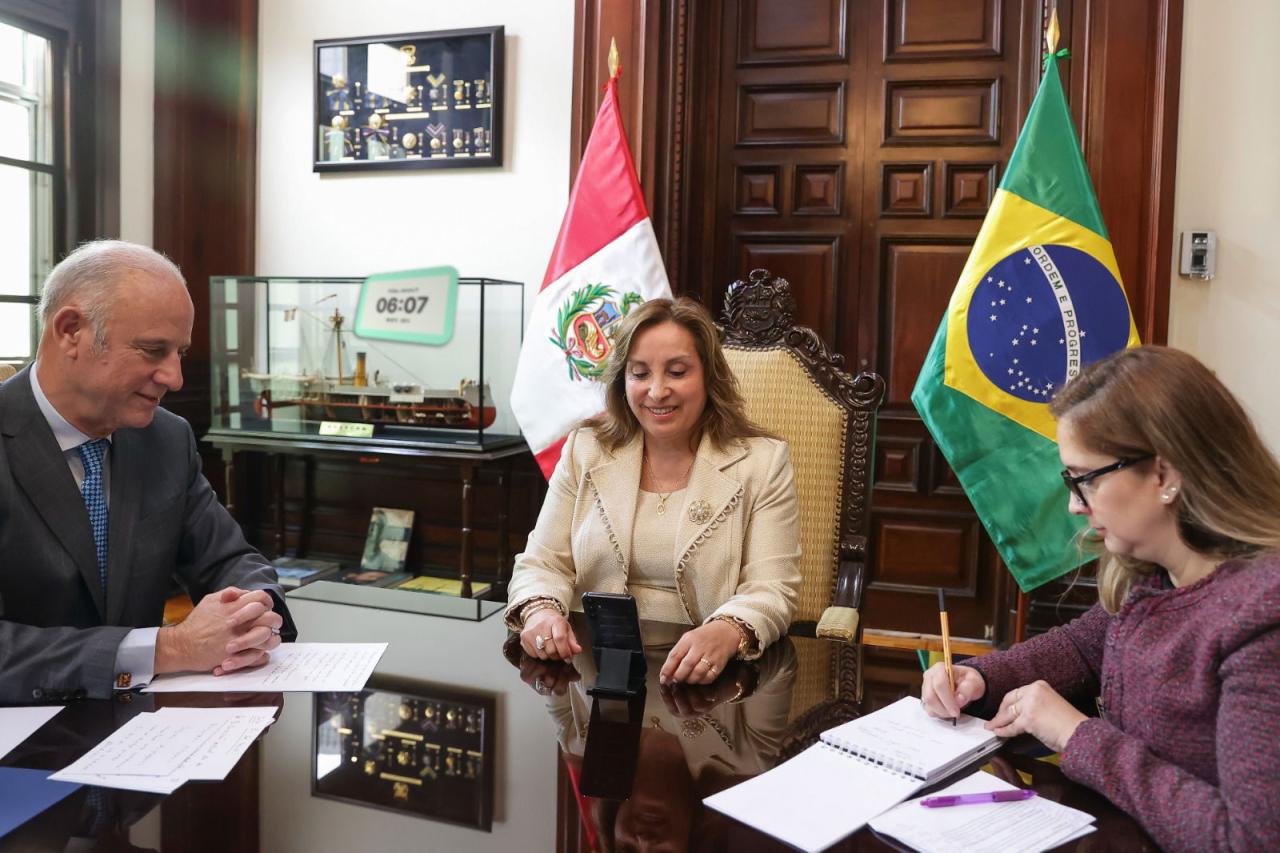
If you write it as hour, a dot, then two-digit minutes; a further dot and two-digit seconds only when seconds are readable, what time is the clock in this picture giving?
6.07
